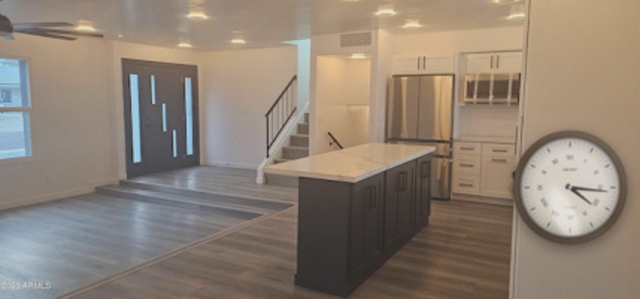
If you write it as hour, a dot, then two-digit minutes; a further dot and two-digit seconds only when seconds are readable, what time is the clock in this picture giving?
4.16
